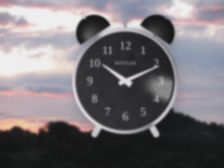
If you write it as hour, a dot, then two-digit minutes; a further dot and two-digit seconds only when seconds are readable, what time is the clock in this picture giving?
10.11
